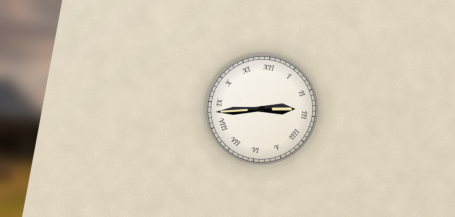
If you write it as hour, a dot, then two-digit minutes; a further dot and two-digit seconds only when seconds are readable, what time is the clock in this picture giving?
2.43
